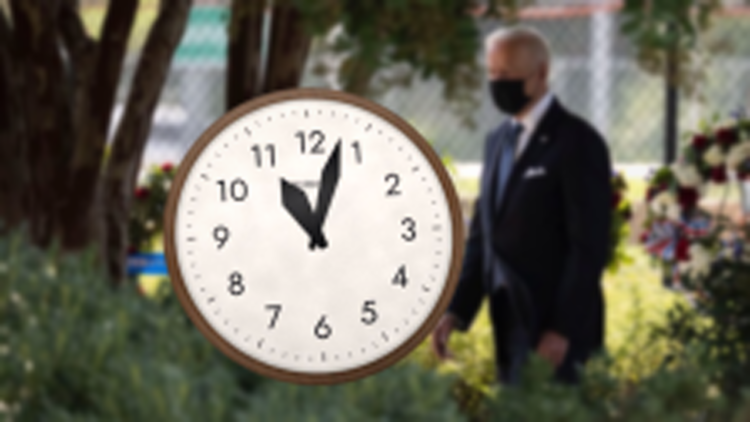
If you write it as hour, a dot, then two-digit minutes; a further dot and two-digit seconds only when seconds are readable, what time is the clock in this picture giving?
11.03
